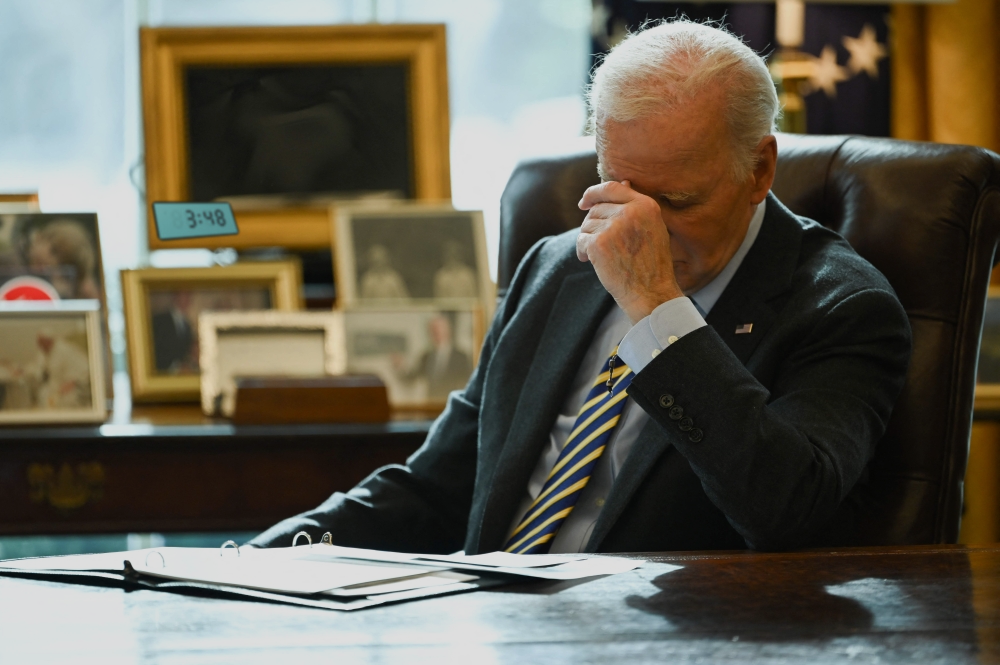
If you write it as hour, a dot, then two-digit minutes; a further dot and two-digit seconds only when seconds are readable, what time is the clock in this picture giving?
3.48
